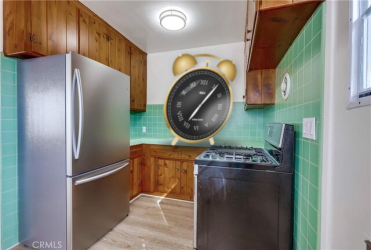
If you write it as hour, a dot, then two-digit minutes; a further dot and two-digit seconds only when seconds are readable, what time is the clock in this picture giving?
7.06
